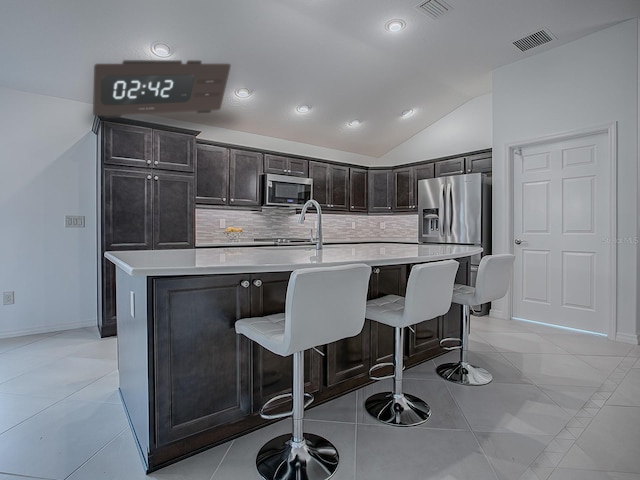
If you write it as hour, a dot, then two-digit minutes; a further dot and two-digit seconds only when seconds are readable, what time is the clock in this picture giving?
2.42
